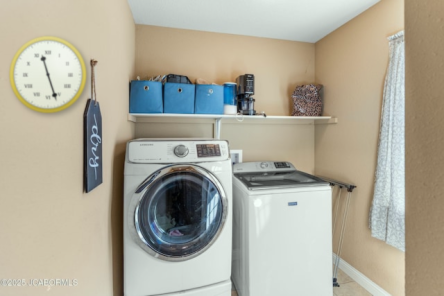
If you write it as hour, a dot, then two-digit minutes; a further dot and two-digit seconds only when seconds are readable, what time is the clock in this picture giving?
11.27
